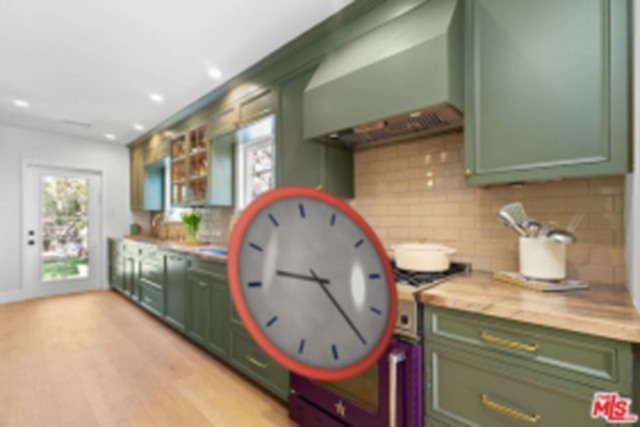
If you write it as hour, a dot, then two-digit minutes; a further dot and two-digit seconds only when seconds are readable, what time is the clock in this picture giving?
9.25
